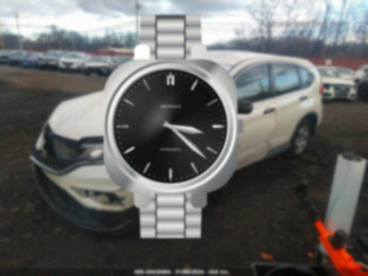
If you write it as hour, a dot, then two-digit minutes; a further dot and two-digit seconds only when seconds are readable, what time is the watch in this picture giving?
3.22
